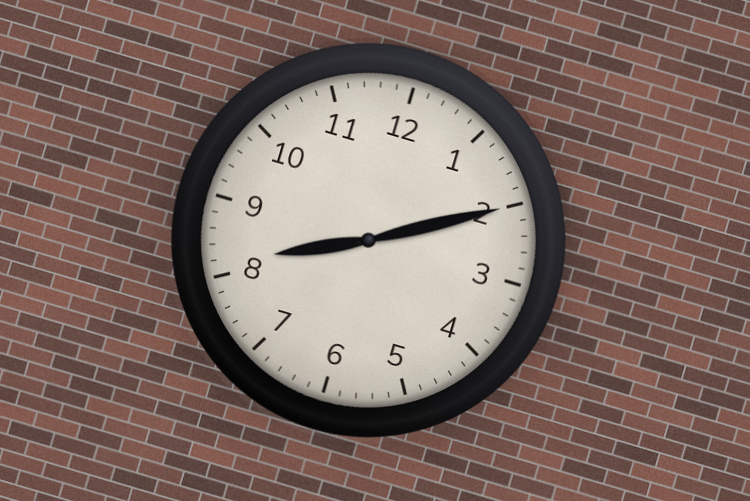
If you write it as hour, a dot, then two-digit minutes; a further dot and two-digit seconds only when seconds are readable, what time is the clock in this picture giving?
8.10
